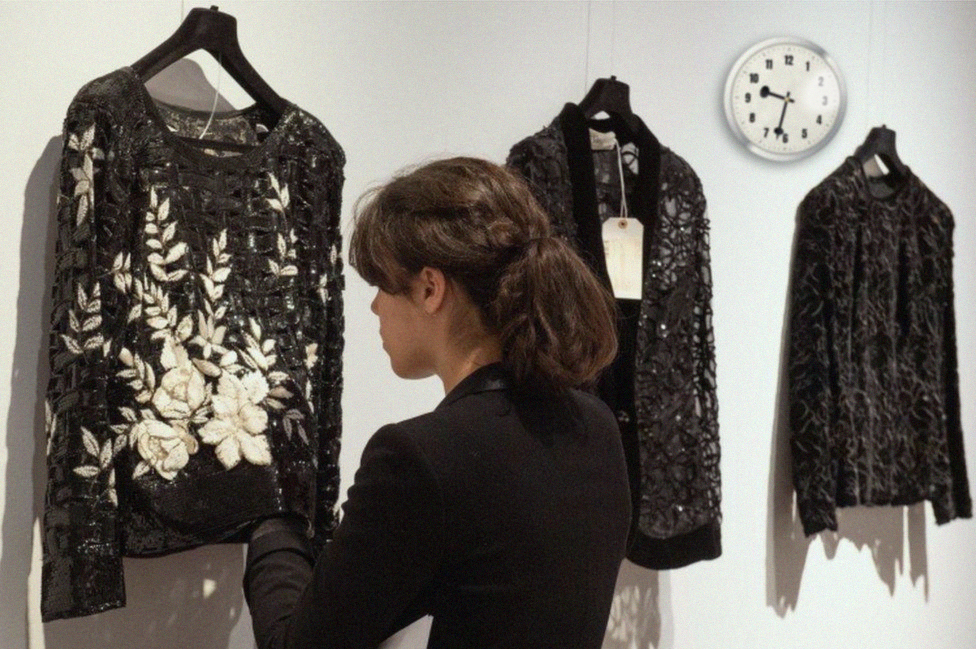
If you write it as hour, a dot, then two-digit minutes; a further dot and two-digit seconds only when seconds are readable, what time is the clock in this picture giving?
9.32
